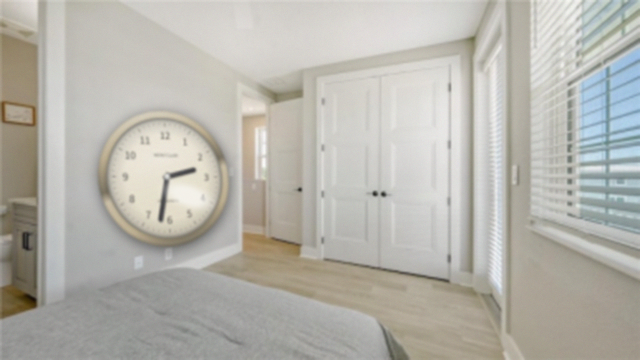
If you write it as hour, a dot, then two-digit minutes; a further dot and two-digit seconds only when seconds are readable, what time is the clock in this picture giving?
2.32
